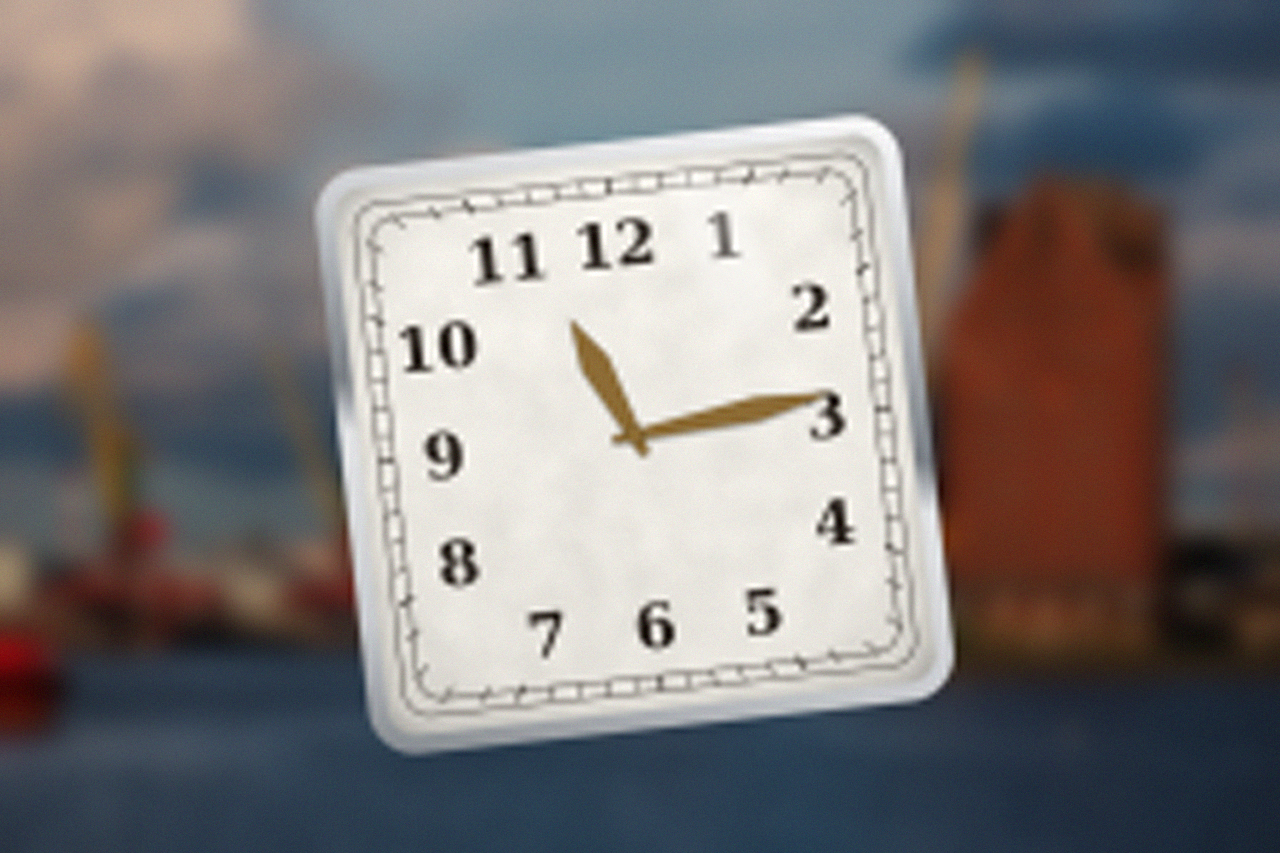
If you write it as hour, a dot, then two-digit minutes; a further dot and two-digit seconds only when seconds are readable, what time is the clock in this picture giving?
11.14
